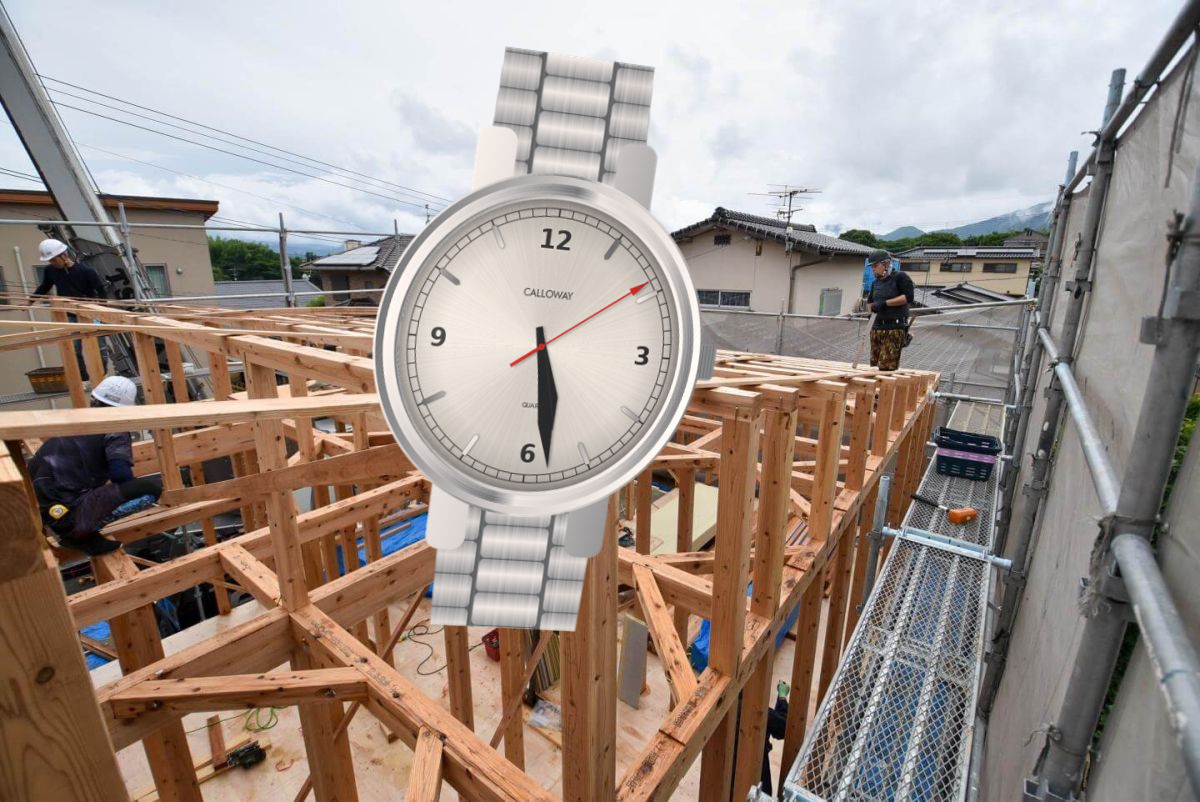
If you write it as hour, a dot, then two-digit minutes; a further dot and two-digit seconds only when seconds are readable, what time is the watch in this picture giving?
5.28.09
